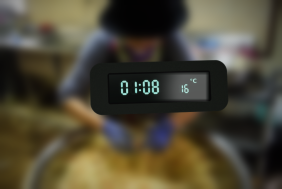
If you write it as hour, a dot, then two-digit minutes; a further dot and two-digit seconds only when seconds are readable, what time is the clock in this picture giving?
1.08
